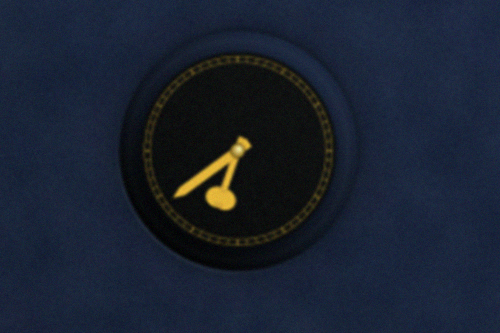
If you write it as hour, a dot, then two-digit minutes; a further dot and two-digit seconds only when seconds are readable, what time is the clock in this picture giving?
6.39
